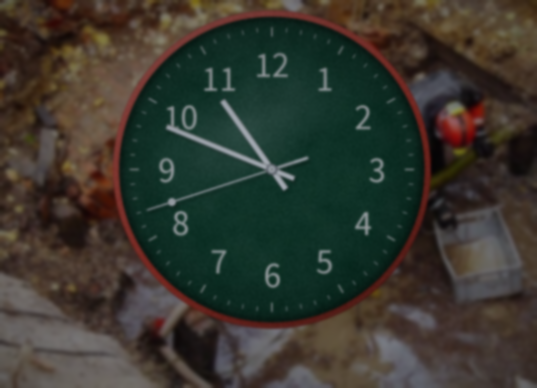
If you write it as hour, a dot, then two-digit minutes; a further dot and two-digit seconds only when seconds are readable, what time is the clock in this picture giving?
10.48.42
